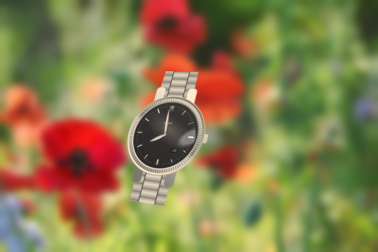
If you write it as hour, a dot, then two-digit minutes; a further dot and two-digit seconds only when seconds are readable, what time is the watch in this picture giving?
7.59
